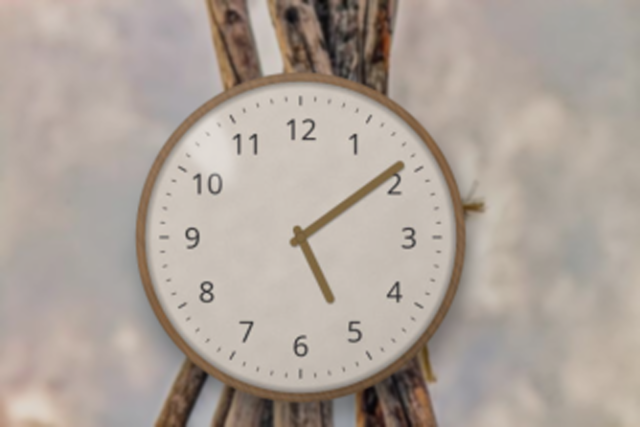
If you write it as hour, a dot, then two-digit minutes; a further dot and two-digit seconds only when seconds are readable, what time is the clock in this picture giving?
5.09
